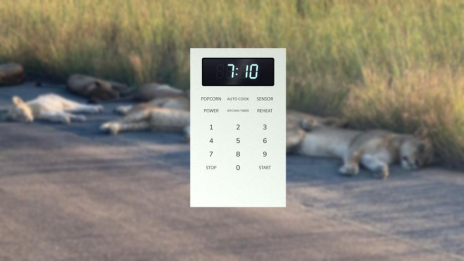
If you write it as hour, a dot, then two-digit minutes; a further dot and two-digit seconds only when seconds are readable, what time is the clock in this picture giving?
7.10
